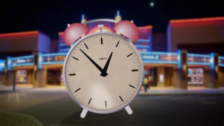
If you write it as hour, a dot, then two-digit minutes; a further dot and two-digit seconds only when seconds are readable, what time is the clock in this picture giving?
12.53
